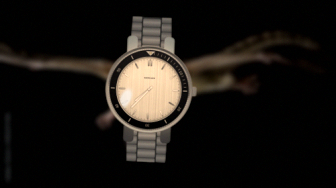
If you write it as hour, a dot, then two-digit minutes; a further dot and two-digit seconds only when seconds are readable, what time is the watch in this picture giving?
7.37
